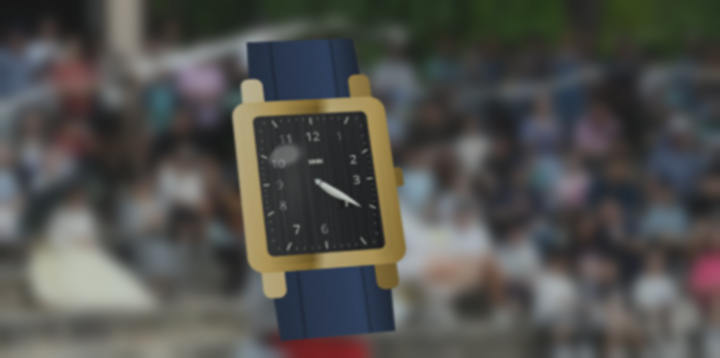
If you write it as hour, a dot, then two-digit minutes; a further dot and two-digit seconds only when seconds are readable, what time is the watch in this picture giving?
4.21
